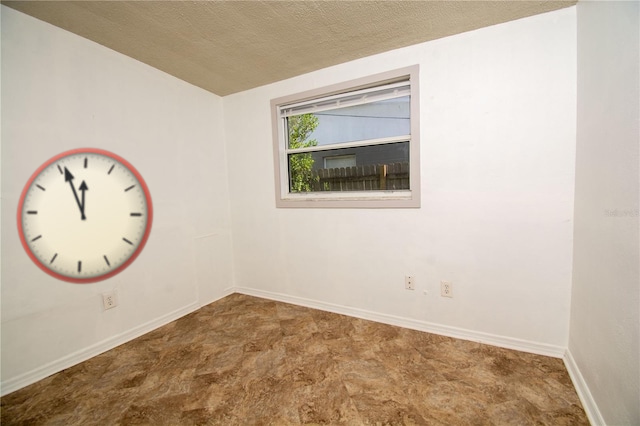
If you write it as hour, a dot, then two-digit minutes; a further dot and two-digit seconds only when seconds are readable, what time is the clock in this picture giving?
11.56
